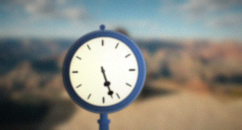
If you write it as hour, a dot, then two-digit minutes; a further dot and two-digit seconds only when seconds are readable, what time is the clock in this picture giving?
5.27
